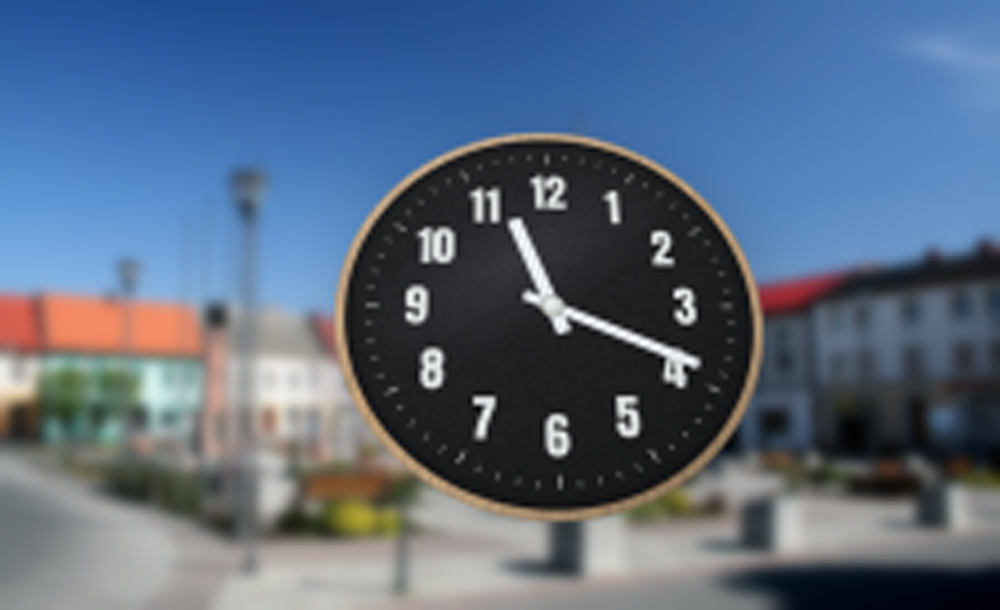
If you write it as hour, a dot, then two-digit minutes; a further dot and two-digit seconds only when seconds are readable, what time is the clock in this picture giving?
11.19
